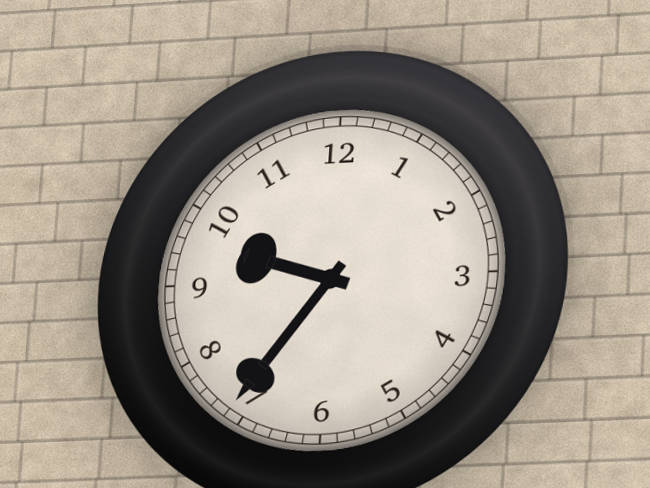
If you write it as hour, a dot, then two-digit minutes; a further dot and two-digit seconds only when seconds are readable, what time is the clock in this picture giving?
9.36
